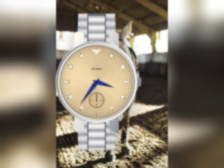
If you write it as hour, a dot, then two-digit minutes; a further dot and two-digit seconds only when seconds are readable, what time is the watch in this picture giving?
3.36
